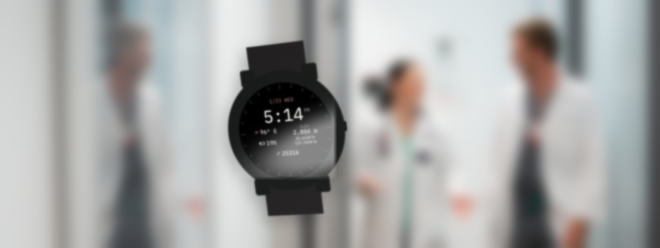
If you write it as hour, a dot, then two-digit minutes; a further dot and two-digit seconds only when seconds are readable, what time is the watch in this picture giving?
5.14
